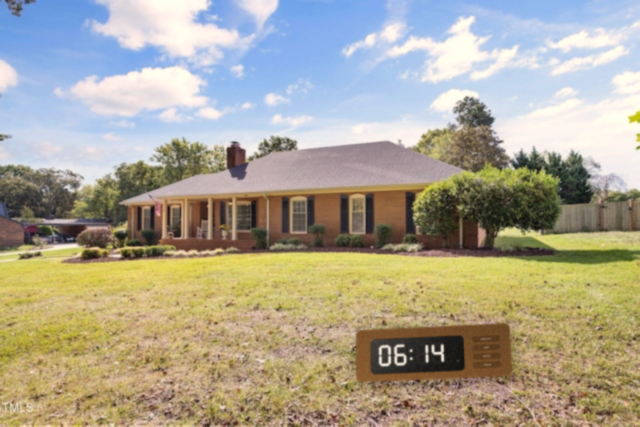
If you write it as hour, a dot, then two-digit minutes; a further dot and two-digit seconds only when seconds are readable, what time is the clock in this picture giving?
6.14
